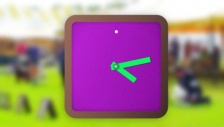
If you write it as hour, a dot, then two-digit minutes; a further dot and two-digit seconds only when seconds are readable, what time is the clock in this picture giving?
4.13
